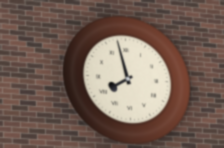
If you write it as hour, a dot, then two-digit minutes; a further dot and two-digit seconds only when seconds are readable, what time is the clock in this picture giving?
7.58
